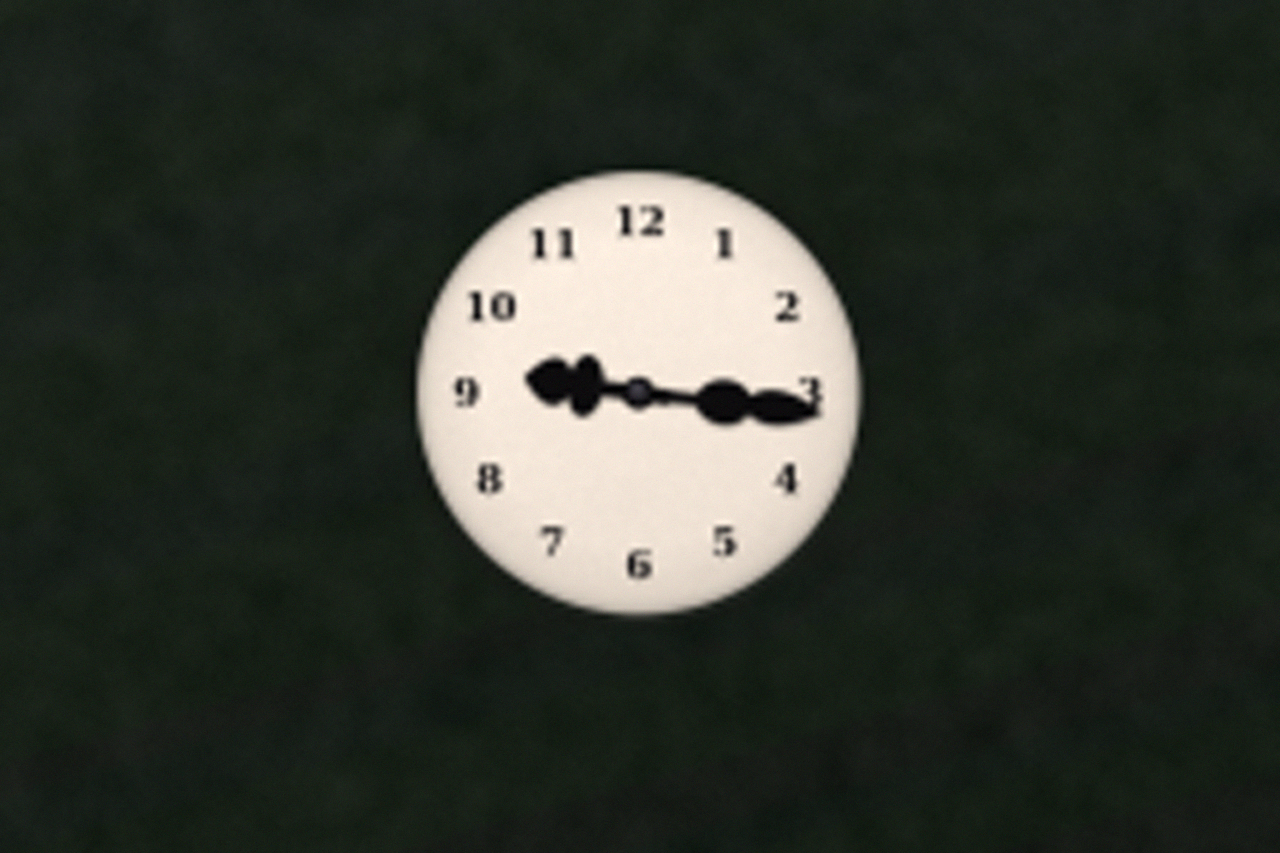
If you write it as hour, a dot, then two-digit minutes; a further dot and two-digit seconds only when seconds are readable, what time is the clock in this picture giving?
9.16
